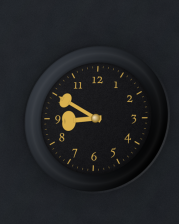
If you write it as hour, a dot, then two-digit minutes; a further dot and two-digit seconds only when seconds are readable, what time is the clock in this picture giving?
8.50
